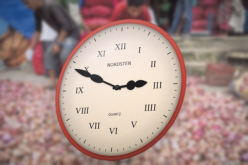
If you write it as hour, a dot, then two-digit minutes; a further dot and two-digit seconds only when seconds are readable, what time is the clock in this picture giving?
2.49
